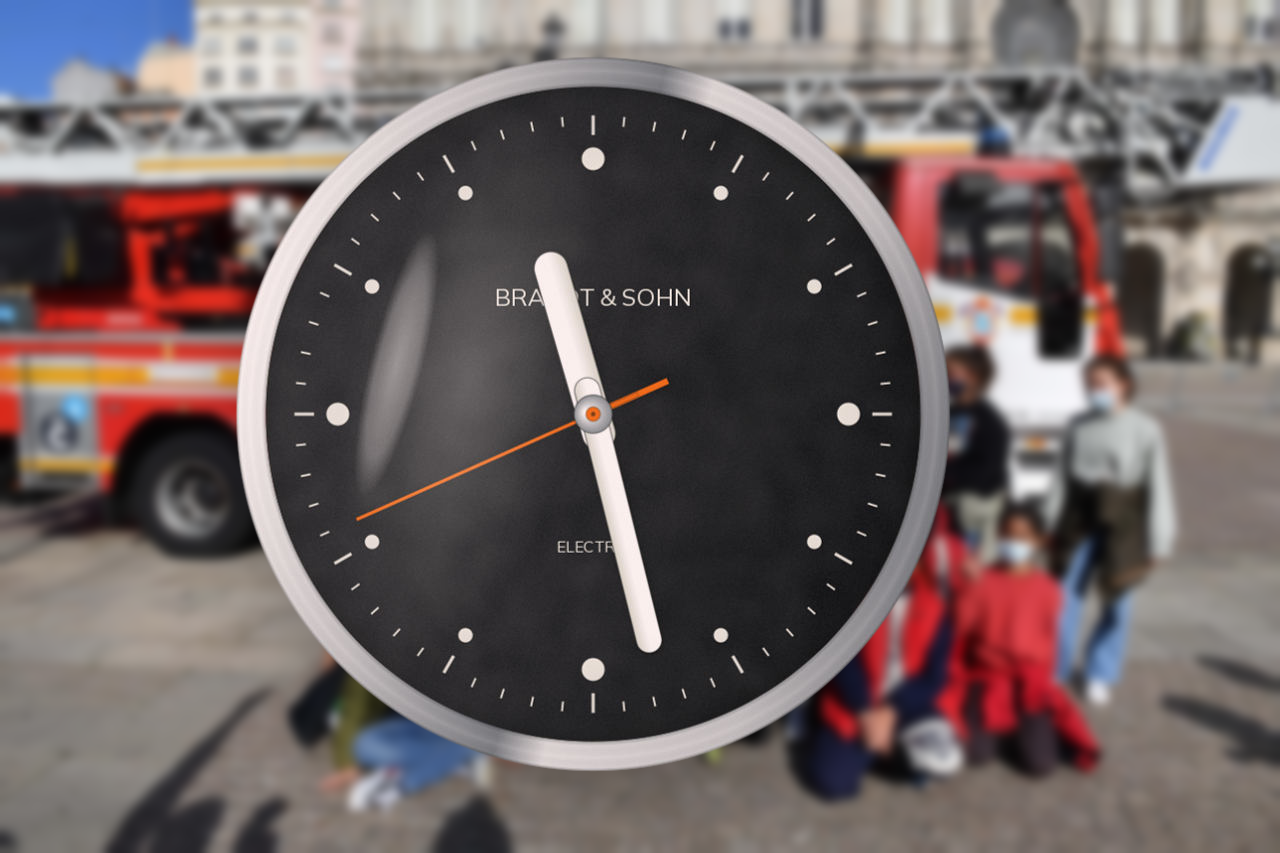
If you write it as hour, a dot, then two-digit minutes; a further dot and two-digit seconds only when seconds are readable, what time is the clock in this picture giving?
11.27.41
